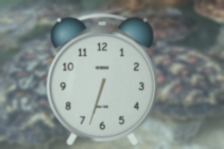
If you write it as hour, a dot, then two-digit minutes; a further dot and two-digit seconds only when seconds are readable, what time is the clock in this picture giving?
6.33
